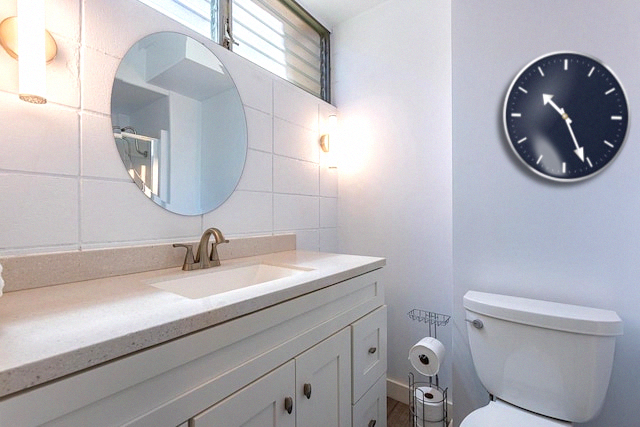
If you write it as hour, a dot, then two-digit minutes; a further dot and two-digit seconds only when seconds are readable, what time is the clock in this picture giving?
10.26
